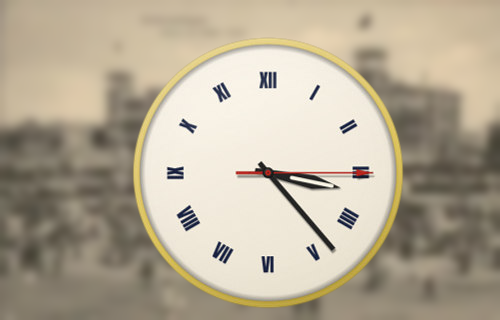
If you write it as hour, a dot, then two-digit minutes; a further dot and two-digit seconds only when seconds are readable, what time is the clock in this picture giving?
3.23.15
